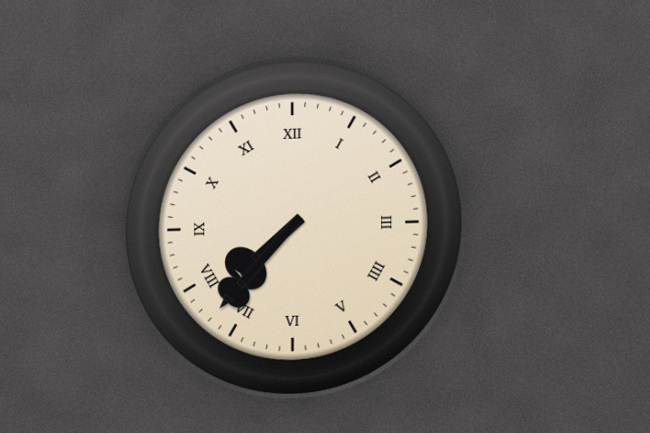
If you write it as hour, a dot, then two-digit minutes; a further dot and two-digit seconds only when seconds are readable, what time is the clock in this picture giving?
7.37
